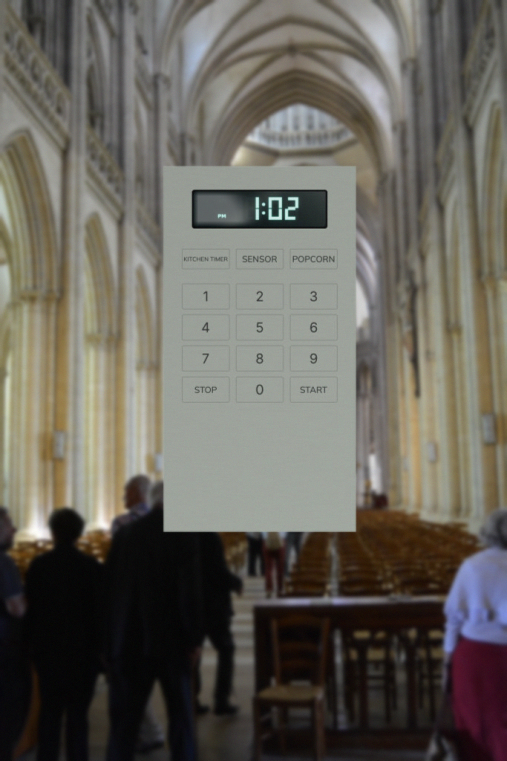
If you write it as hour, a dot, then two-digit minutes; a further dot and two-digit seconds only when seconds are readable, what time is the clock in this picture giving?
1.02
